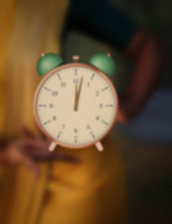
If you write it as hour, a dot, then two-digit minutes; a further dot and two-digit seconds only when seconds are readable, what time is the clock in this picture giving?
12.02
